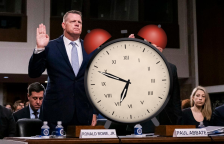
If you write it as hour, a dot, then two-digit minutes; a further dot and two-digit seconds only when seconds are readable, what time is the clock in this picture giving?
6.49
